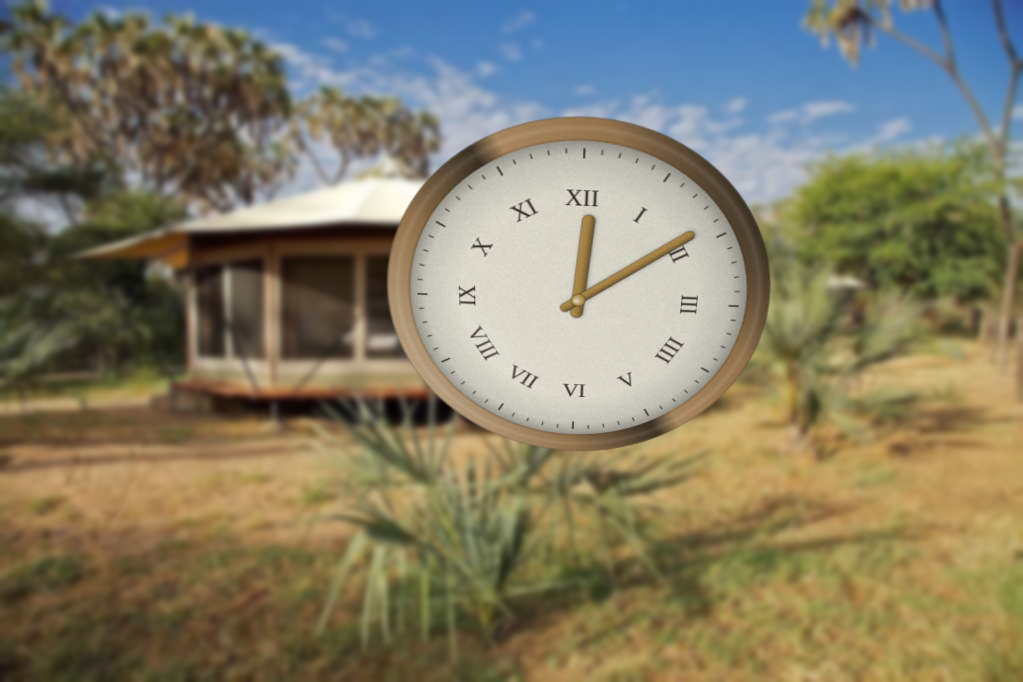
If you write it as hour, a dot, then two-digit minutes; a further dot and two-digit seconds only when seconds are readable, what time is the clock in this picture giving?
12.09
